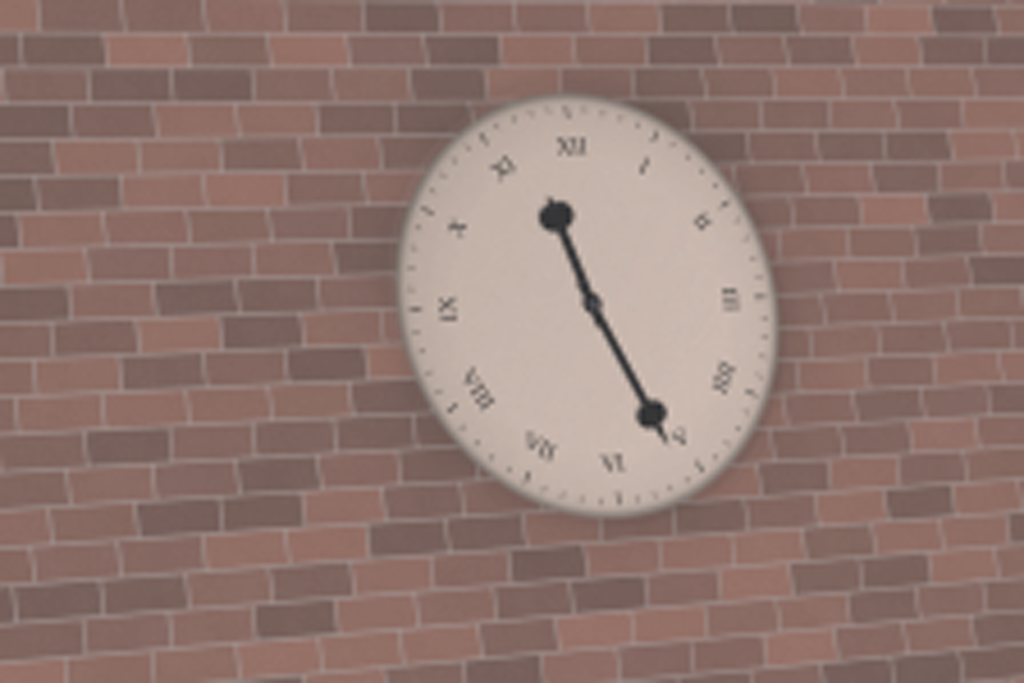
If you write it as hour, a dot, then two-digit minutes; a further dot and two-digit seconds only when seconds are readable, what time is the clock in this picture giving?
11.26
